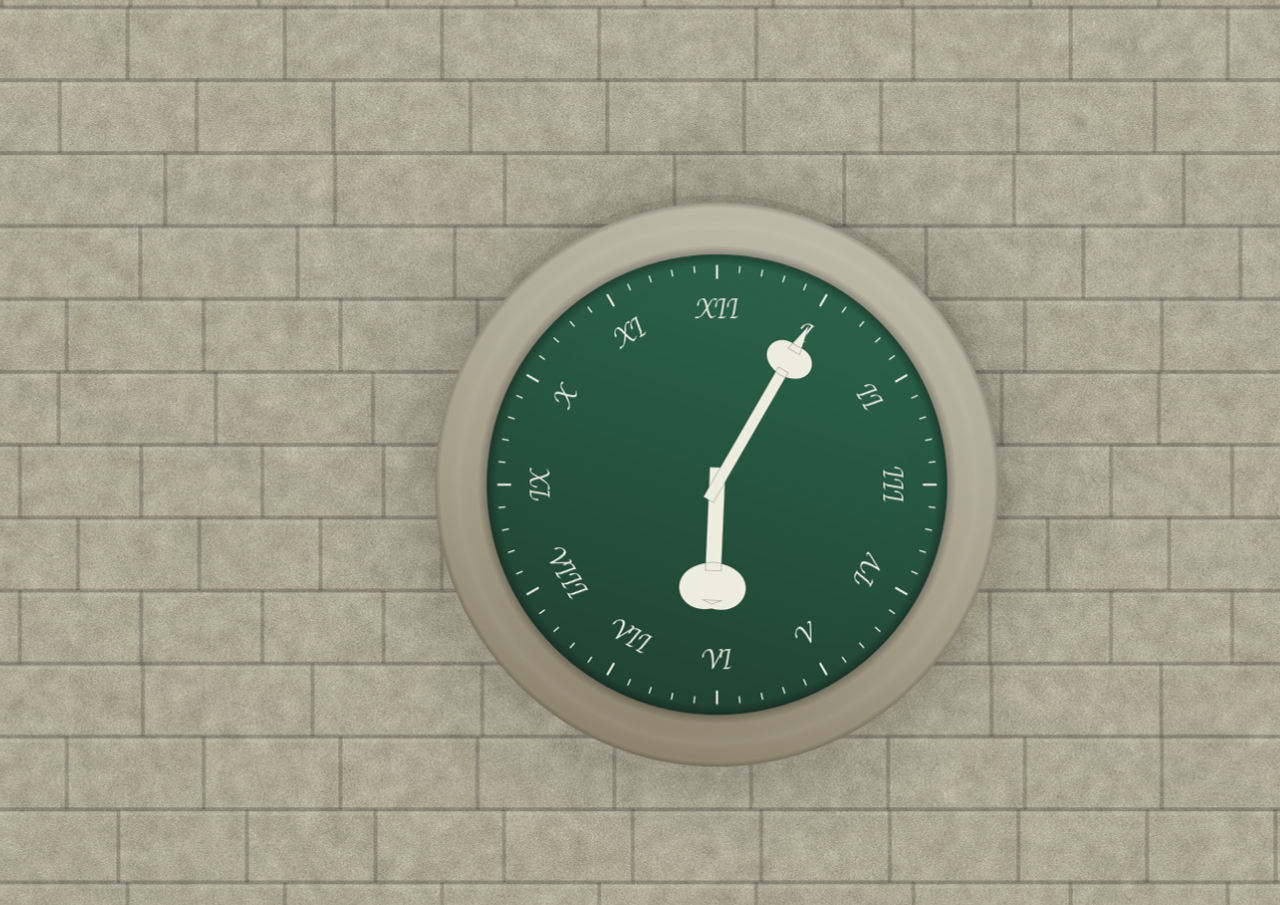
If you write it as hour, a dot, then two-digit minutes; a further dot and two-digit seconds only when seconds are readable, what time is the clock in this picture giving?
6.05
